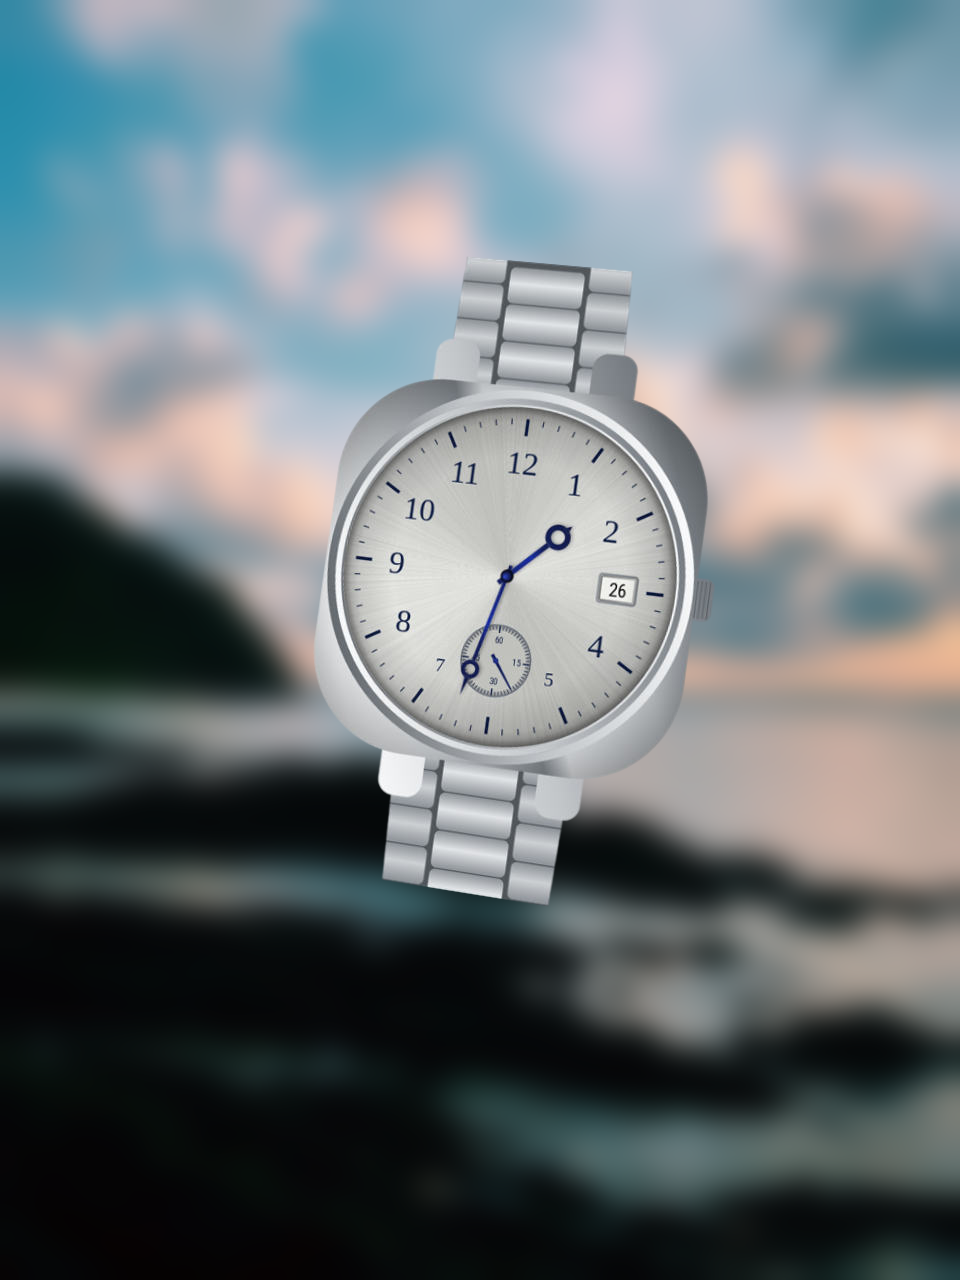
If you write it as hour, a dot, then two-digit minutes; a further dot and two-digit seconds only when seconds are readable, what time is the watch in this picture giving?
1.32.24
